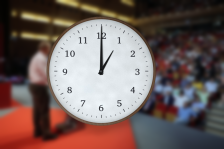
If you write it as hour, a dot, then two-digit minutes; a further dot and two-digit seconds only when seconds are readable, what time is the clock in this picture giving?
1.00
